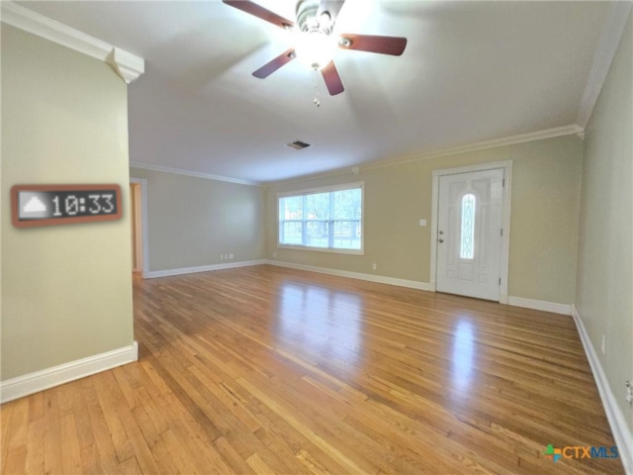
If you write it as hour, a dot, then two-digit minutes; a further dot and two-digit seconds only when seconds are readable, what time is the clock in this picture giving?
10.33
